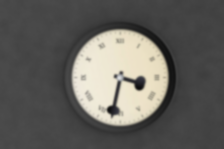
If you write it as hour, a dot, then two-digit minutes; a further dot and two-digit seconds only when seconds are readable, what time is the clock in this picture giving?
3.32
